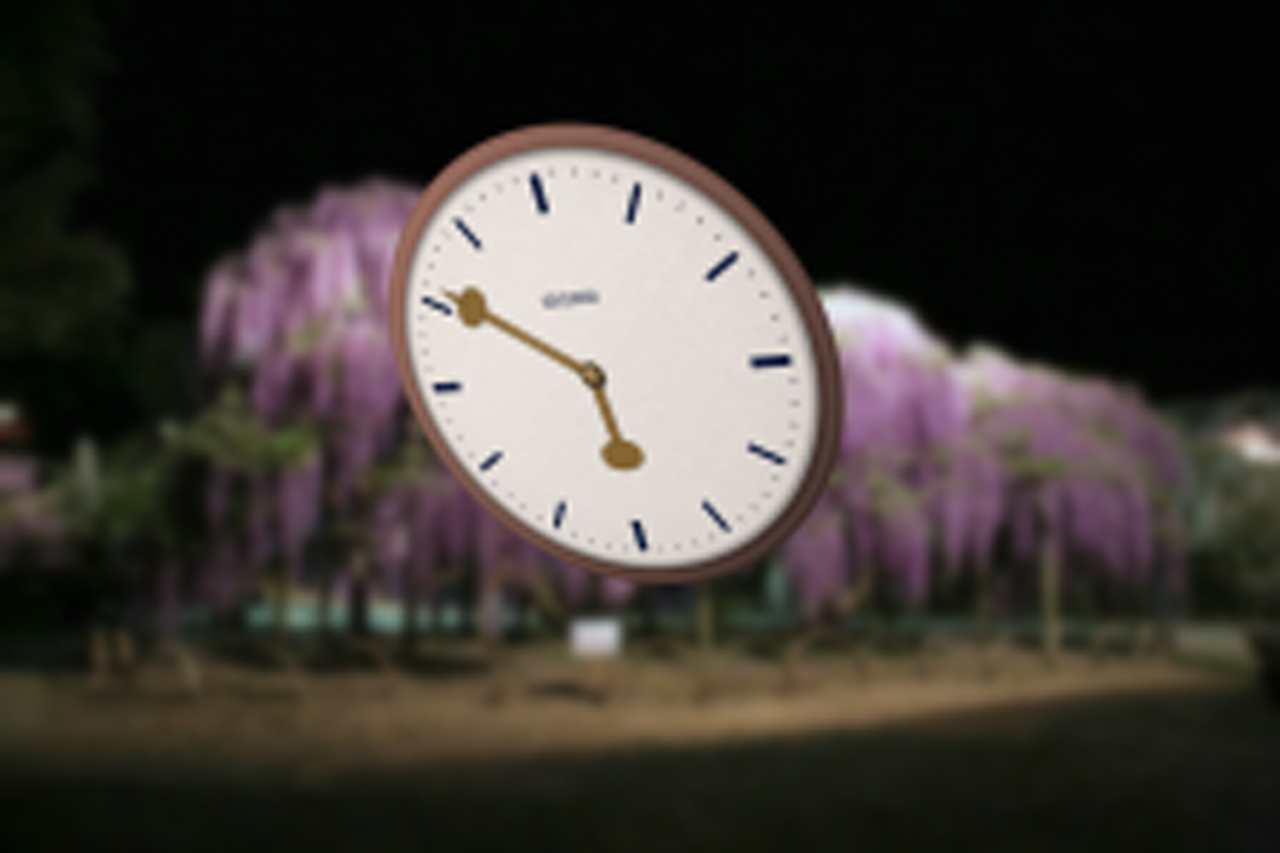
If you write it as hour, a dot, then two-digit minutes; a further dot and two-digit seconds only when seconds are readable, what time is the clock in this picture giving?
5.51
